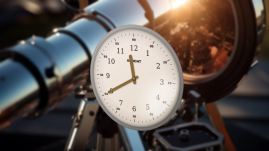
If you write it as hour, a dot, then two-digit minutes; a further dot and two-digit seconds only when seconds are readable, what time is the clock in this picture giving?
11.40
